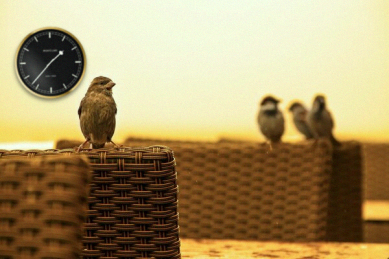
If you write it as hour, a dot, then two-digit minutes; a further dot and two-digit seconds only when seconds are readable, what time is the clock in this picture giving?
1.37
